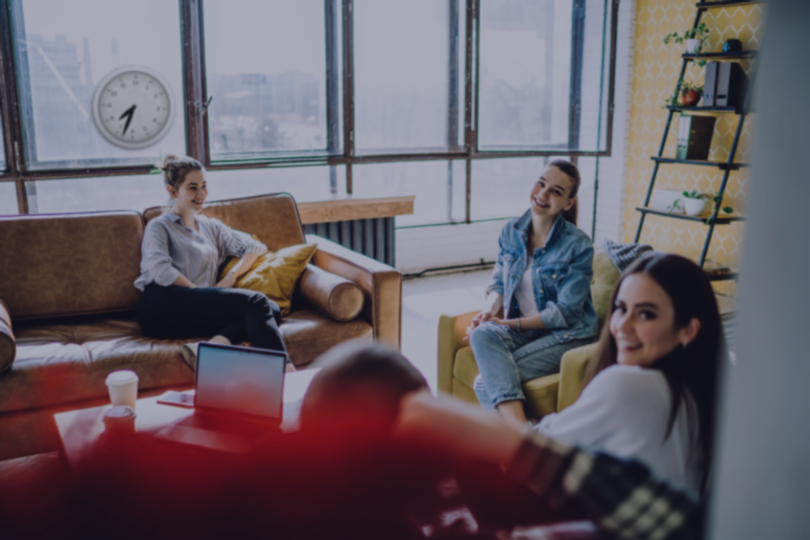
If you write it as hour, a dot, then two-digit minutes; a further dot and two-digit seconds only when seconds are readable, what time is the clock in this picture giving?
7.33
